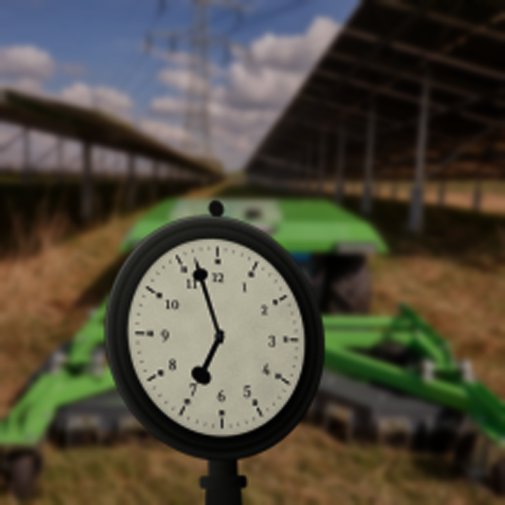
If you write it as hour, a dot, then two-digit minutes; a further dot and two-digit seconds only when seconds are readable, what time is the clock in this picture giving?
6.57
